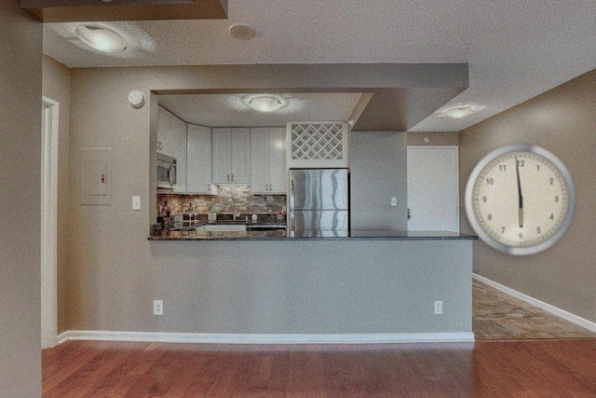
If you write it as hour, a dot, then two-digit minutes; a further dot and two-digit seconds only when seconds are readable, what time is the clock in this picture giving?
5.59
